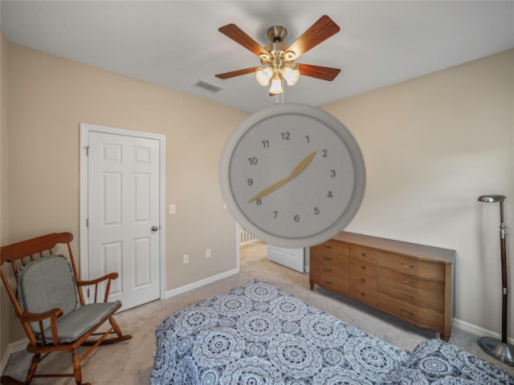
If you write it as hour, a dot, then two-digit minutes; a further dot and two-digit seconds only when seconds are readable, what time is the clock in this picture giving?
1.41
